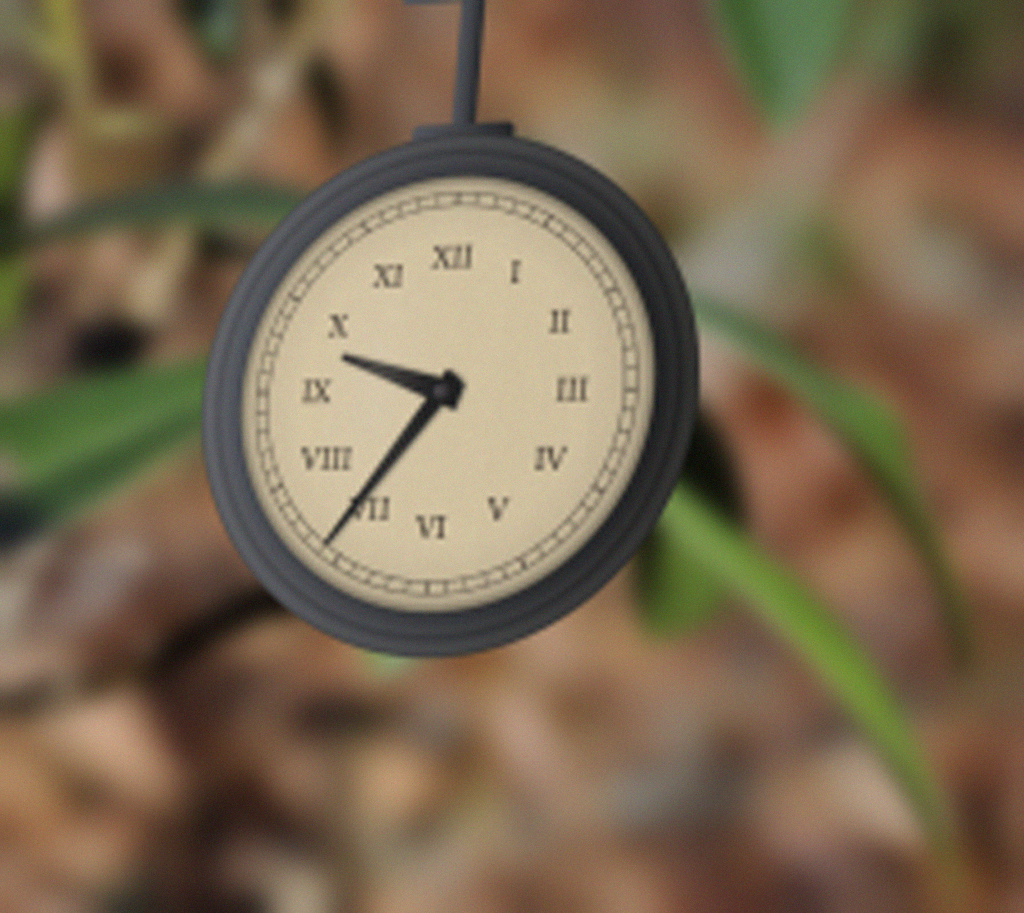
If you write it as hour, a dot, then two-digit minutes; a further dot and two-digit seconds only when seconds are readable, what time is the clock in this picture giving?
9.36
